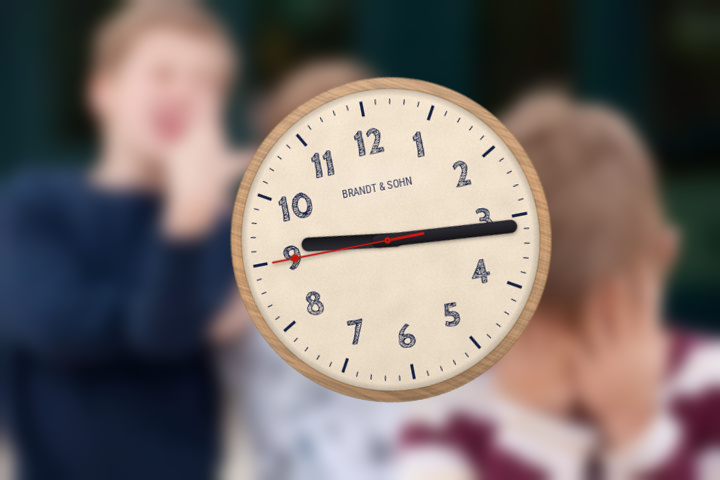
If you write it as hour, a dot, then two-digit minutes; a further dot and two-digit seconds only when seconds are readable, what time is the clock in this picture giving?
9.15.45
